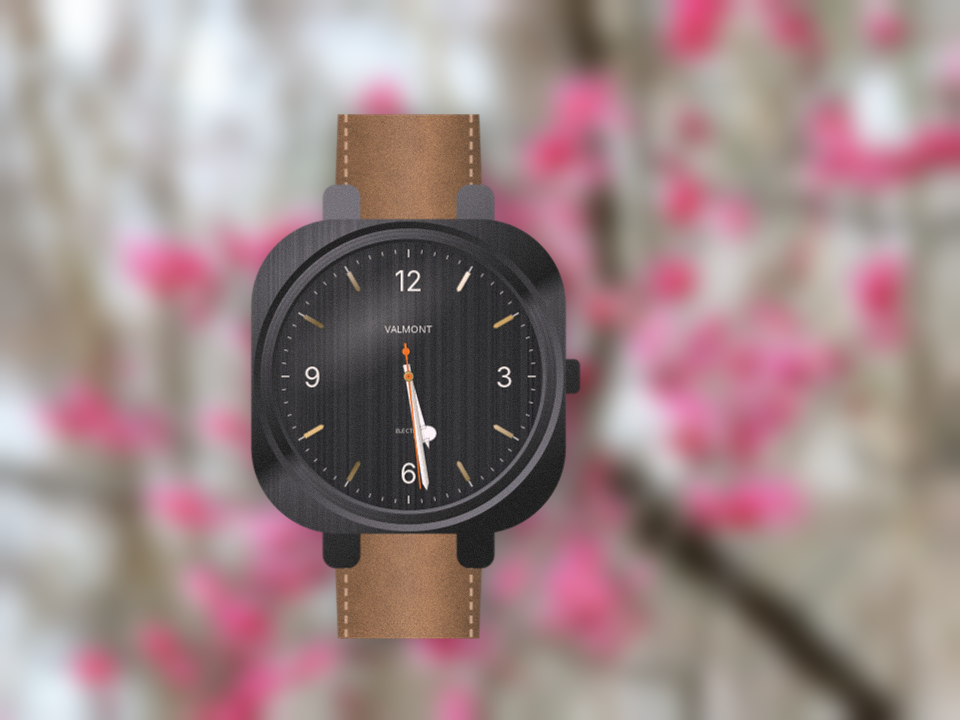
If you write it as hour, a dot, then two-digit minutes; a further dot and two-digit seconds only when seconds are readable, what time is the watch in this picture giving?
5.28.29
